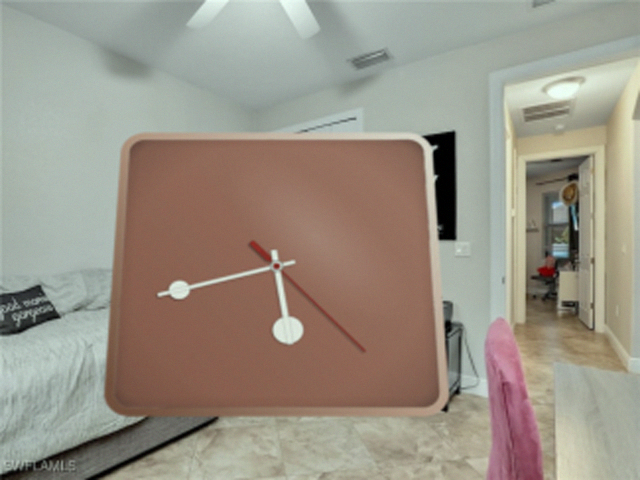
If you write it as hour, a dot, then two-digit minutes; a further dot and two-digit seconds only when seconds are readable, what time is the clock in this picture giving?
5.42.23
